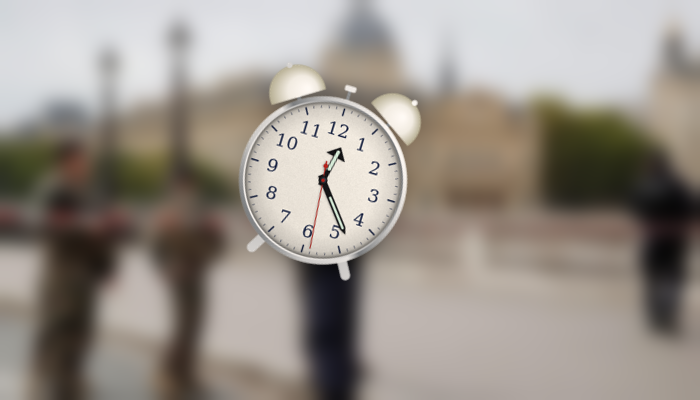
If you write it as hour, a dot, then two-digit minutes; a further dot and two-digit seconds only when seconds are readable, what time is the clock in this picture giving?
12.23.29
